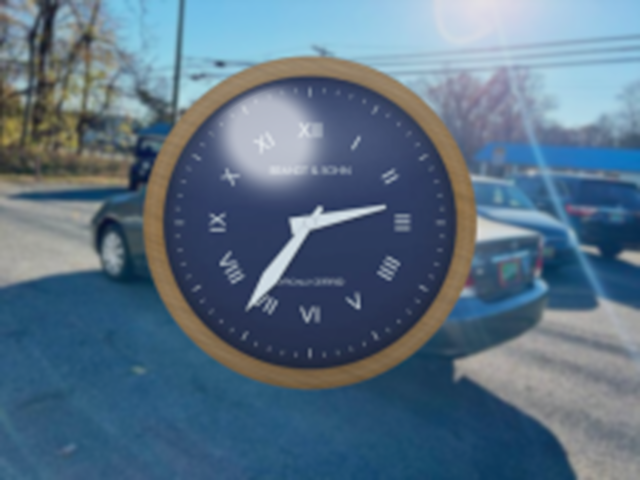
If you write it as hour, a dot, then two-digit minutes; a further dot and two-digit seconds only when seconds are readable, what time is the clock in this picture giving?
2.36
